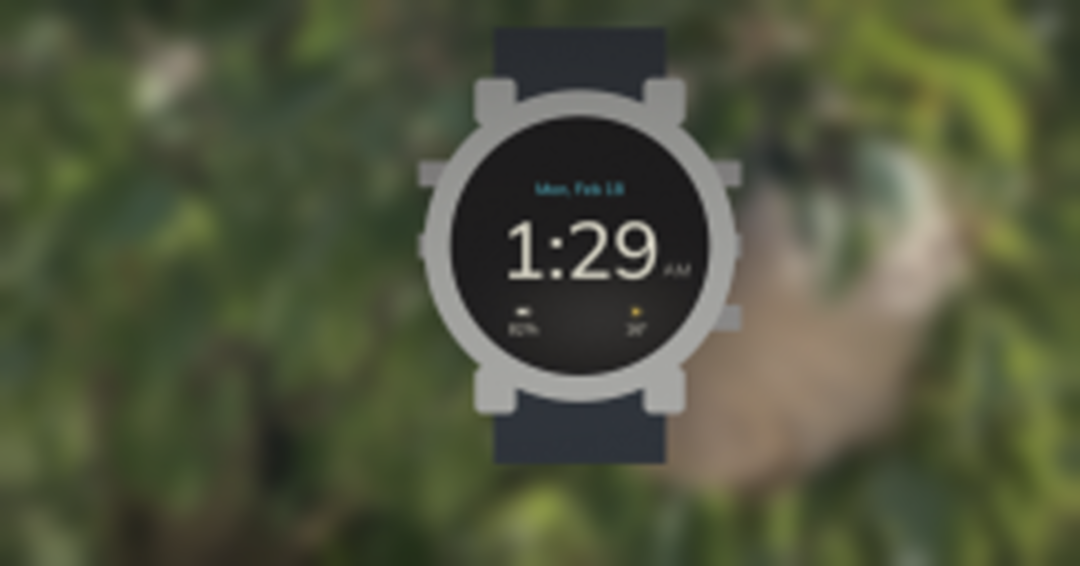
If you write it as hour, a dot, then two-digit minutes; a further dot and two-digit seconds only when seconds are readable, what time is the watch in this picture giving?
1.29
